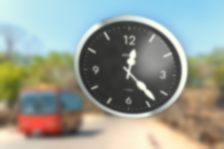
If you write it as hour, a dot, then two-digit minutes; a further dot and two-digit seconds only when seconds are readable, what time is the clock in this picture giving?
12.23
